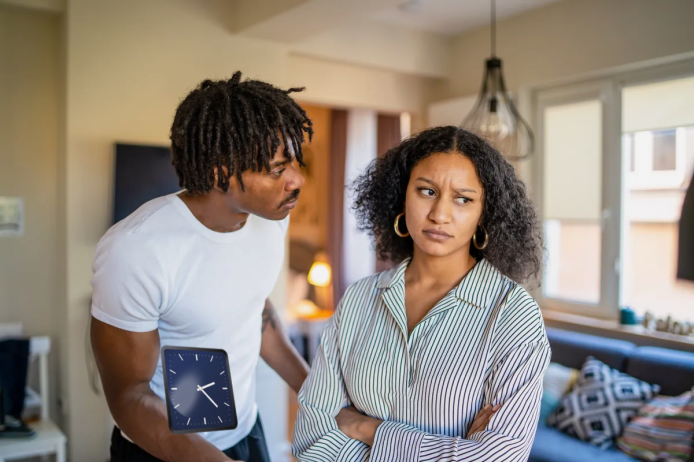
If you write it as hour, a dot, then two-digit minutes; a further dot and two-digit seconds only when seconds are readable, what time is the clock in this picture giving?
2.23
